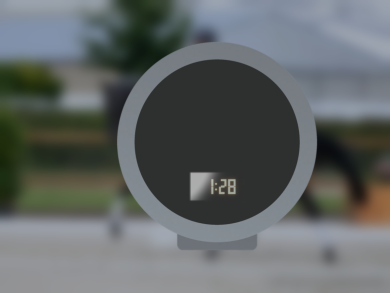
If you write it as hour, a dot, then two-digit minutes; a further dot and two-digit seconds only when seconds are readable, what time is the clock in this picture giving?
1.28
